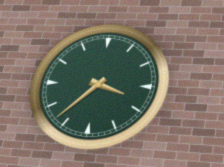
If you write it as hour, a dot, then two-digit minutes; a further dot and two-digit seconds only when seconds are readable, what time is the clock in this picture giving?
3.37
